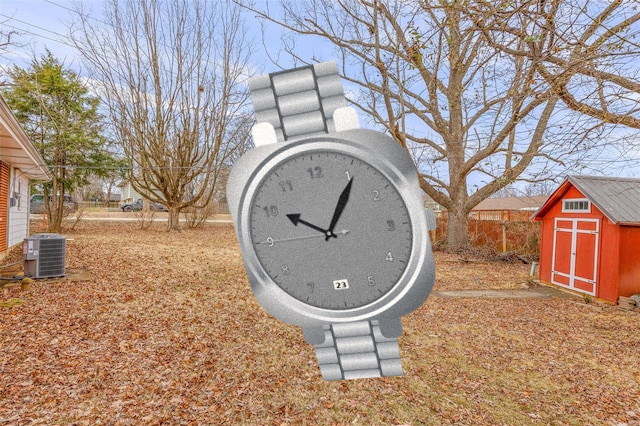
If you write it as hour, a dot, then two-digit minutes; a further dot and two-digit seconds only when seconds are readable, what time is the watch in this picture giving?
10.05.45
